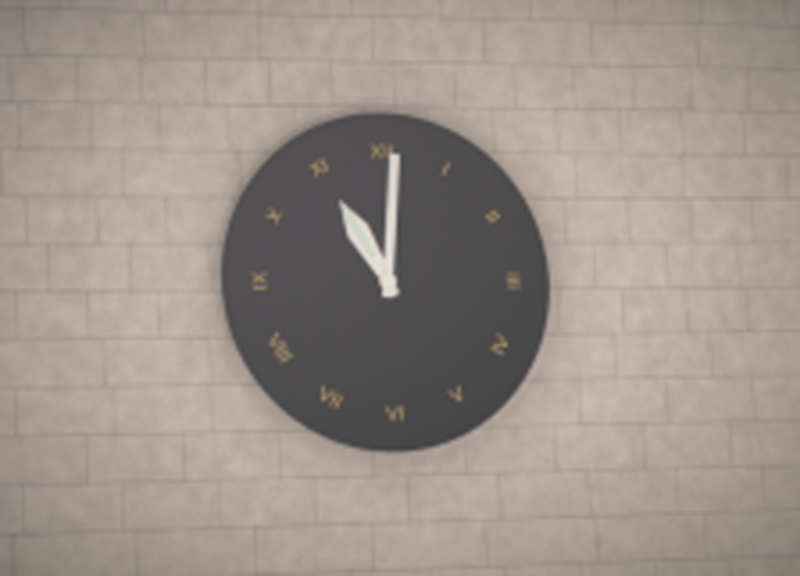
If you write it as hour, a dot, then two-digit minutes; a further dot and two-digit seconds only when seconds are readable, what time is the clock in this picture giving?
11.01
